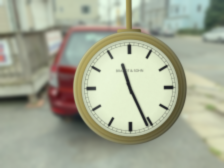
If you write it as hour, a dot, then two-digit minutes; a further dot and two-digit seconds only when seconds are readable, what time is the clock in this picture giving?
11.26
